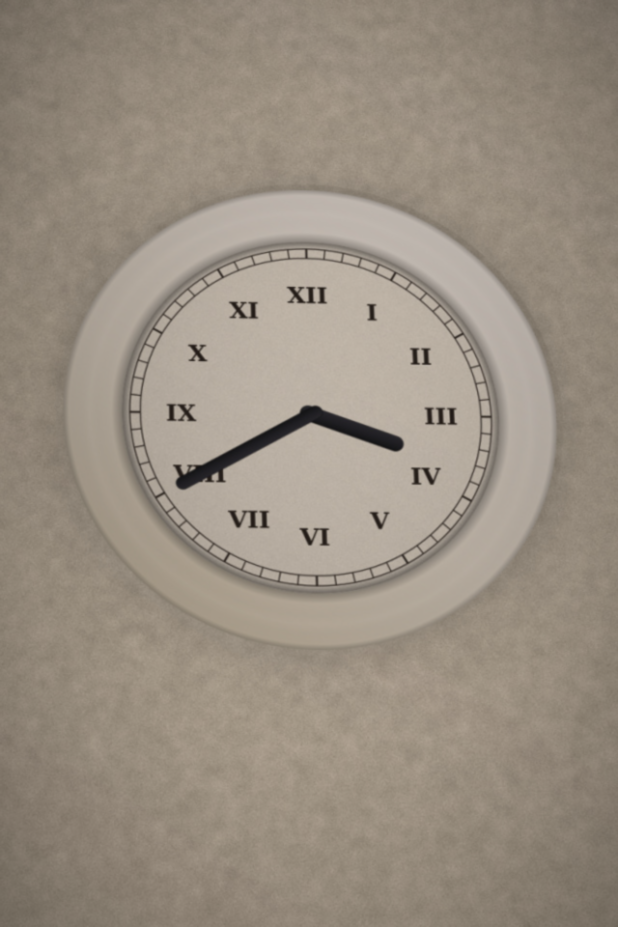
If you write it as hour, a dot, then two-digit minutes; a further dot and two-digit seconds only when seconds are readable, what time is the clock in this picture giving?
3.40
